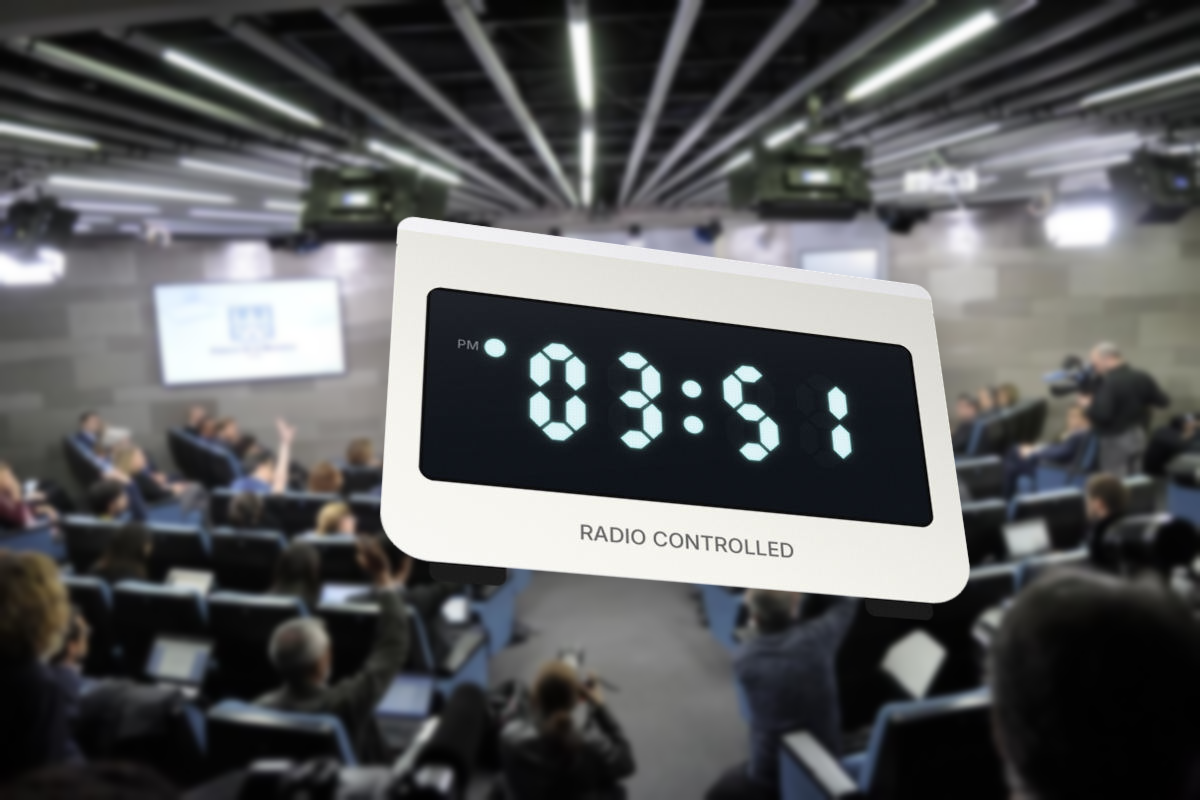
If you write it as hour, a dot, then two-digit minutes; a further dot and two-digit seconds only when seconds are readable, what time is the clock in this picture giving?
3.51
